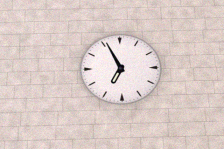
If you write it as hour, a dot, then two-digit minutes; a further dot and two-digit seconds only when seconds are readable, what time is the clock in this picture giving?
6.56
